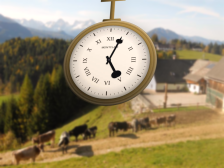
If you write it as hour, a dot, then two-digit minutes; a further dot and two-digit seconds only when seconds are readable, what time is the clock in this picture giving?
5.04
